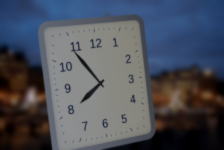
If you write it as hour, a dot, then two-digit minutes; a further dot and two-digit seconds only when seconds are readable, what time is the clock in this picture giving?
7.54
